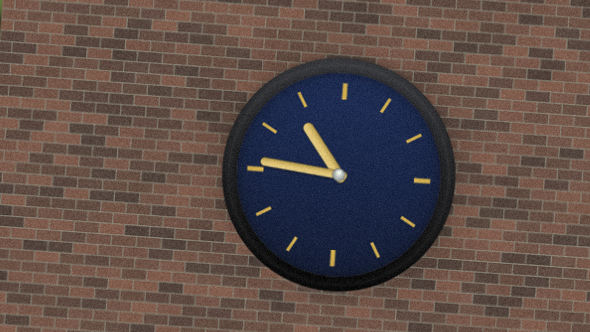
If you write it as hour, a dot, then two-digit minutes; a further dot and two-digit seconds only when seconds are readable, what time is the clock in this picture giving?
10.46
